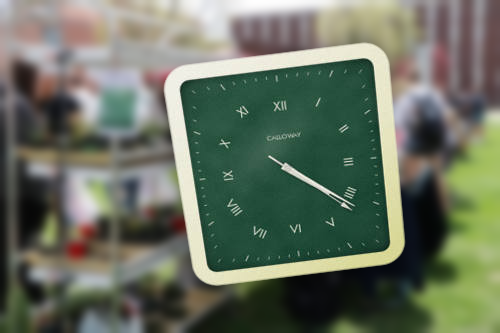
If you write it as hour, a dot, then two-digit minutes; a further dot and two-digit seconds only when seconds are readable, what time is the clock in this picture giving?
4.21.22
